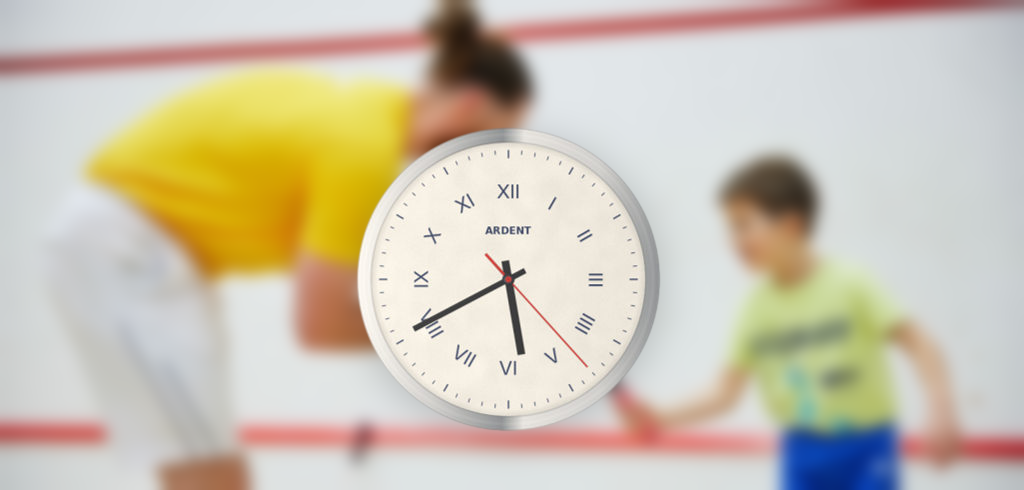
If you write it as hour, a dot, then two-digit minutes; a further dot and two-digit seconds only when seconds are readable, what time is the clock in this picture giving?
5.40.23
